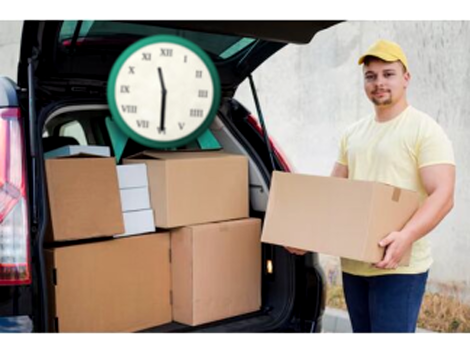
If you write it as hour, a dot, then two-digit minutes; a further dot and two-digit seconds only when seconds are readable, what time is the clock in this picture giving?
11.30
